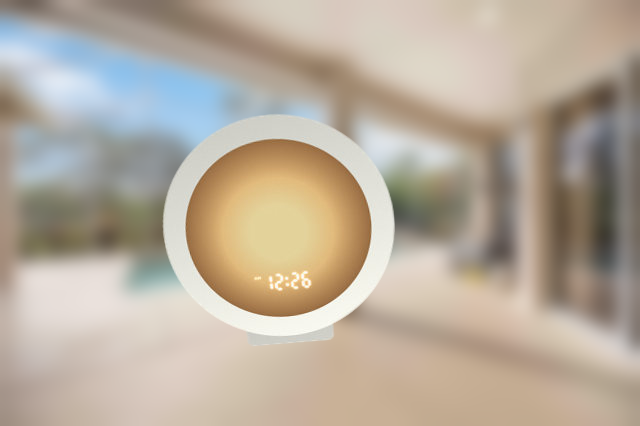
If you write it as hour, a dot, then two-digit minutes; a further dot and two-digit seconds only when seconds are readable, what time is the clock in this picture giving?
12.26
